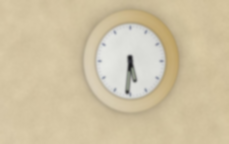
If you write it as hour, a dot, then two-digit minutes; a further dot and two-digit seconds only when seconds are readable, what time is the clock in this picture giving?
5.31
